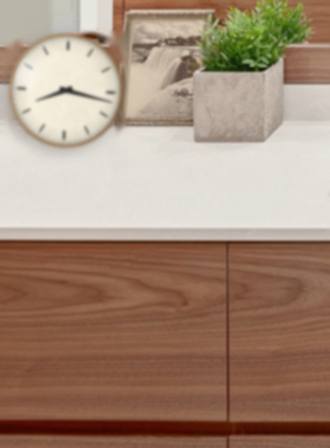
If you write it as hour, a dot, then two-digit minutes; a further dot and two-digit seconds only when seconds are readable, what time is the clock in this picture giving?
8.17
